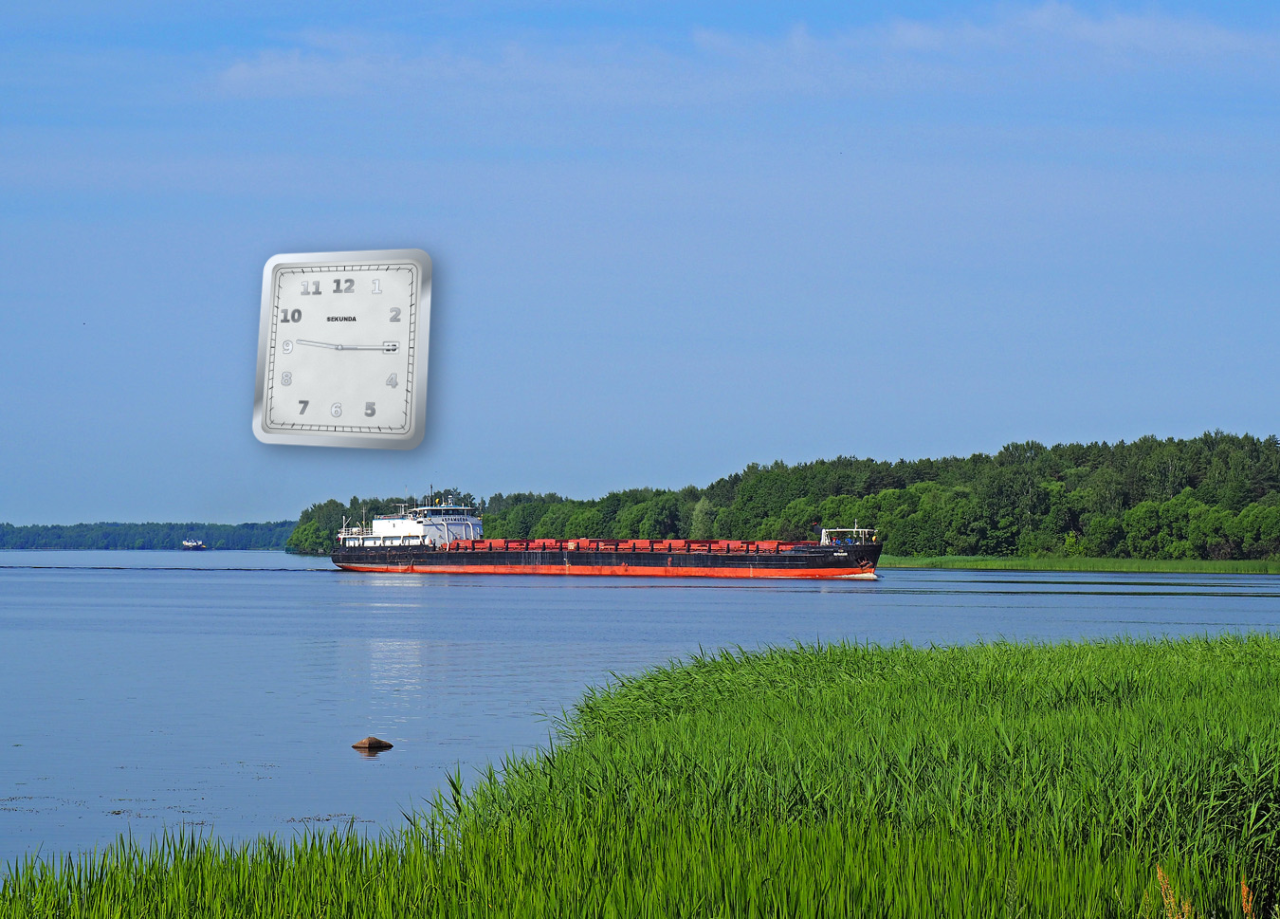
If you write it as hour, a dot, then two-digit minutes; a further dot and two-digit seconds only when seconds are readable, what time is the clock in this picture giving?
9.15
